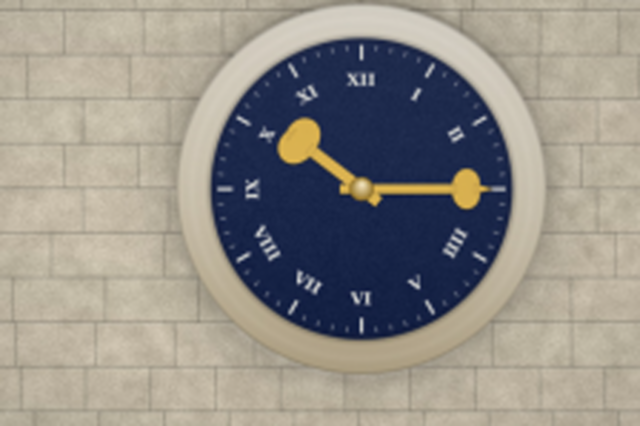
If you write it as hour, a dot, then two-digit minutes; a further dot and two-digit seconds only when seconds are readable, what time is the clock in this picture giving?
10.15
